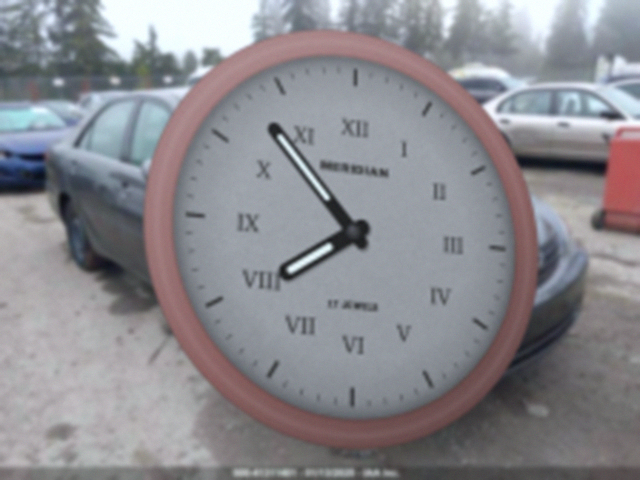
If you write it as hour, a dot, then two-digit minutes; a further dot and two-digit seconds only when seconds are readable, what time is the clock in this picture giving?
7.53
